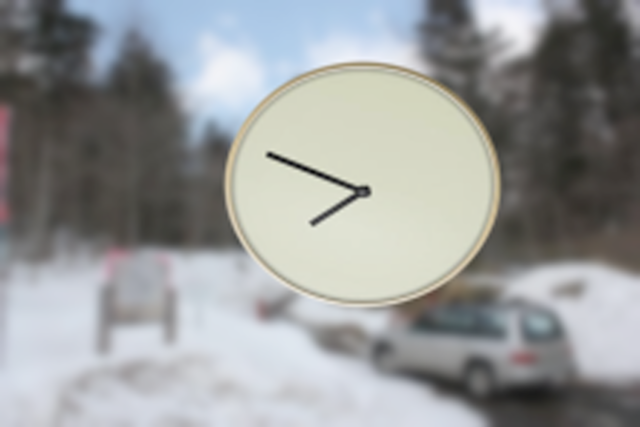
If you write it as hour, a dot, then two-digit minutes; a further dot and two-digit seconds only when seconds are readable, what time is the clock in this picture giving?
7.49
